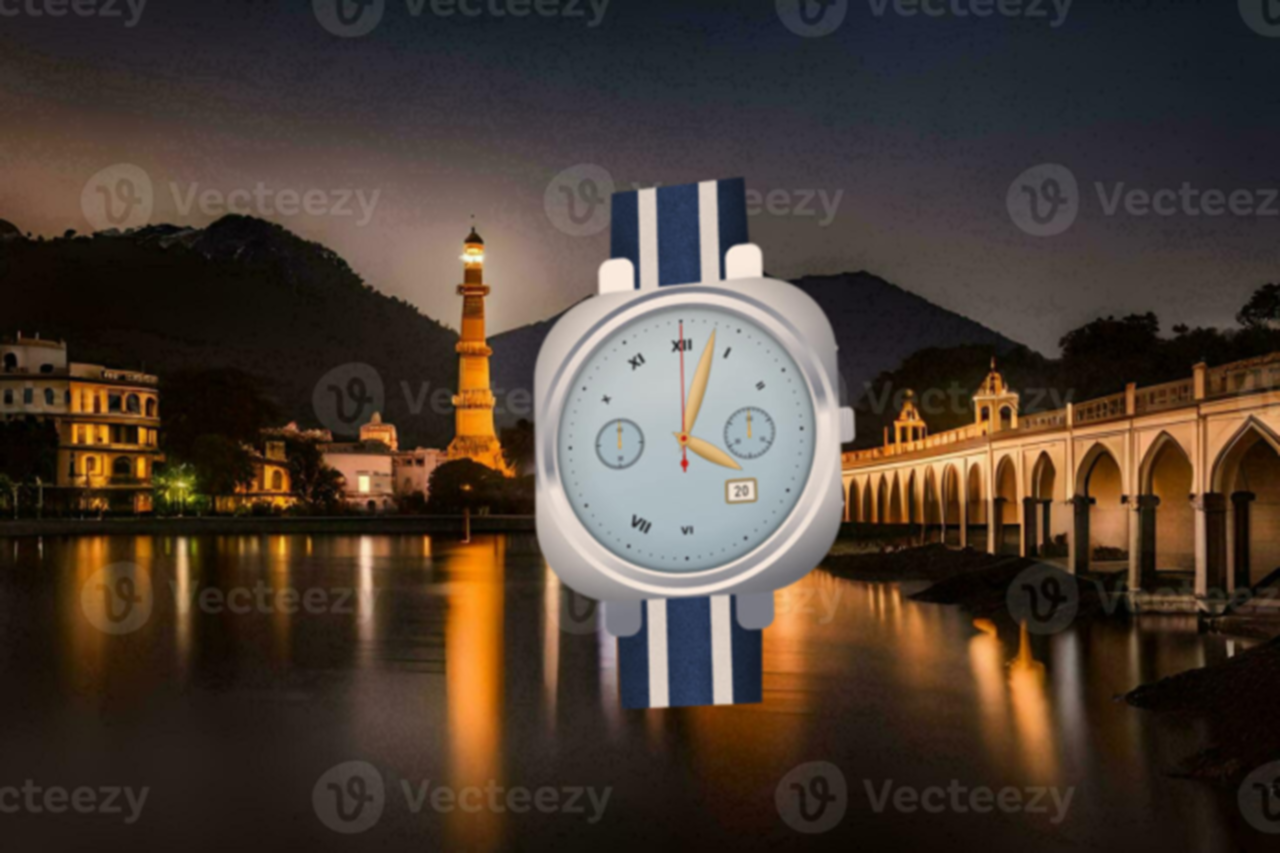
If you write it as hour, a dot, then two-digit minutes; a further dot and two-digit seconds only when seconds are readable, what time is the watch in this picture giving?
4.03
